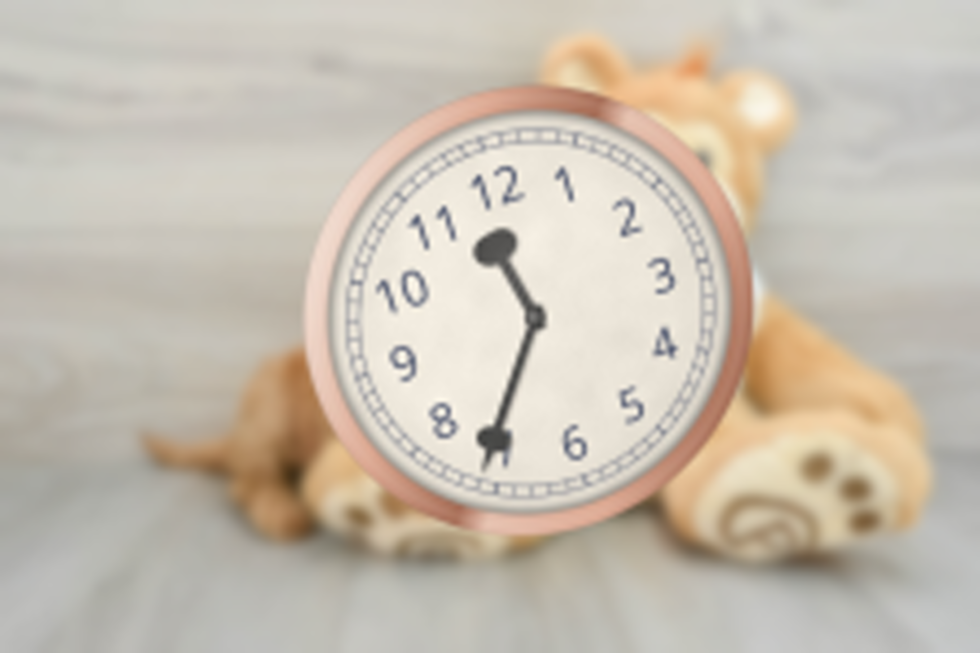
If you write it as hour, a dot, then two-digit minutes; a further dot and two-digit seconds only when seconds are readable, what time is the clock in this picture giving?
11.36
